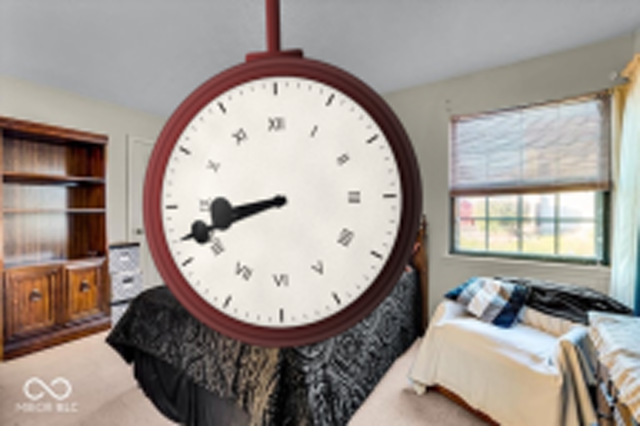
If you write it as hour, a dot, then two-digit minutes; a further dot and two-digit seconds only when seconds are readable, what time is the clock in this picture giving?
8.42
